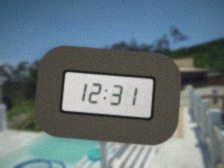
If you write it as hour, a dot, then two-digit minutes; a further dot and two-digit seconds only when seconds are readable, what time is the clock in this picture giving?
12.31
